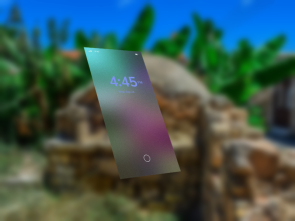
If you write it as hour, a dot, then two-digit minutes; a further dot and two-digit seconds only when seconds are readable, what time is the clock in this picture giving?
4.45
